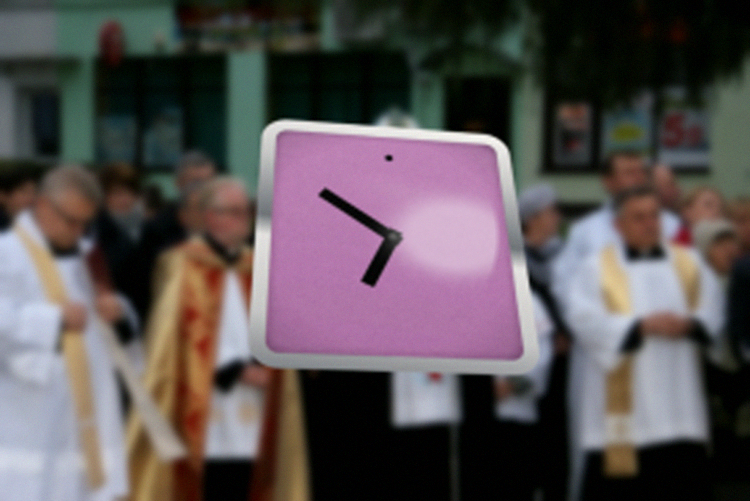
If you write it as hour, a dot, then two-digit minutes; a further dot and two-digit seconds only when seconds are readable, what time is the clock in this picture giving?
6.51
